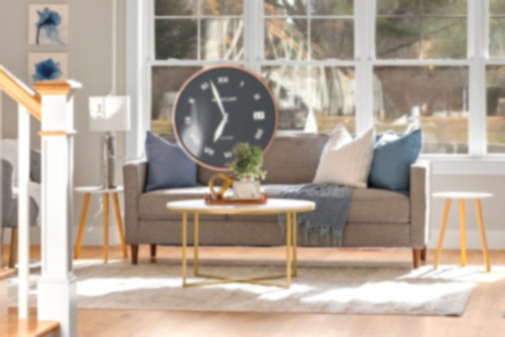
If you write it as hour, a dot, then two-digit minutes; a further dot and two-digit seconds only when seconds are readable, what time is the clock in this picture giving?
6.57
